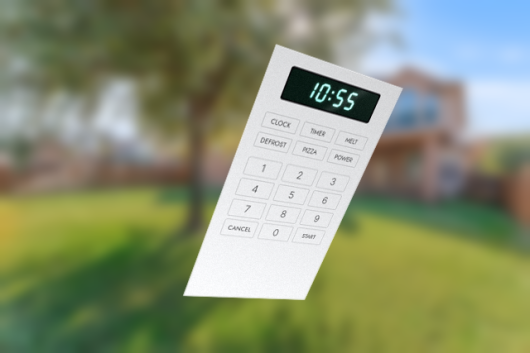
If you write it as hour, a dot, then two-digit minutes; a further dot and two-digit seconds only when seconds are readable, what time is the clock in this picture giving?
10.55
